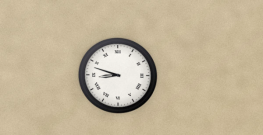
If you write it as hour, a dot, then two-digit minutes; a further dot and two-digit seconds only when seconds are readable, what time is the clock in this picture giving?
8.48
